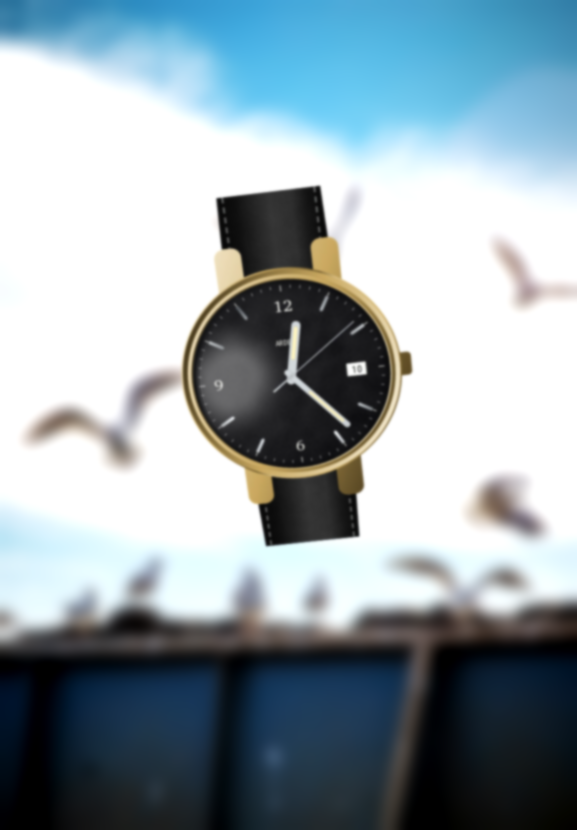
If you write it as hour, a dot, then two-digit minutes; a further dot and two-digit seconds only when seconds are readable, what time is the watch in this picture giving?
12.23.09
